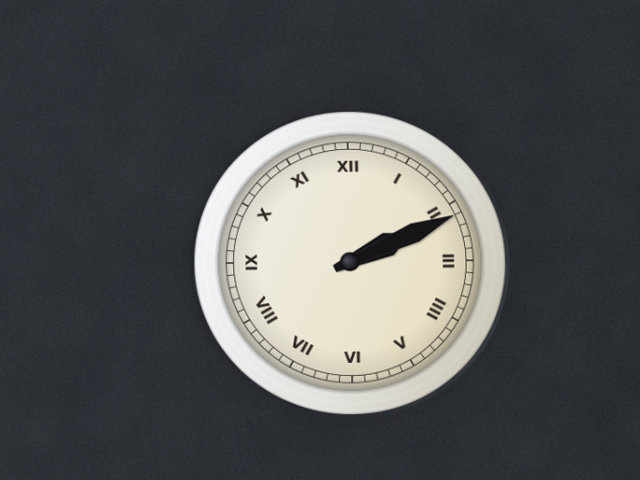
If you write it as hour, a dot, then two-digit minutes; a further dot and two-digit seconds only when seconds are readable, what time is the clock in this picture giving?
2.11
